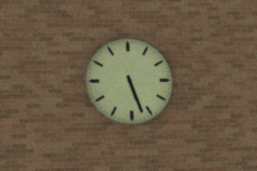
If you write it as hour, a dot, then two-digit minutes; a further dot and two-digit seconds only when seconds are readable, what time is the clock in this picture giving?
5.27
